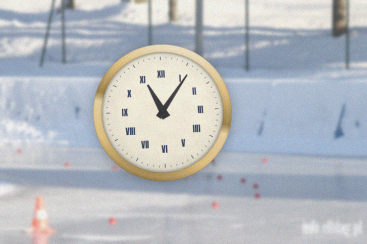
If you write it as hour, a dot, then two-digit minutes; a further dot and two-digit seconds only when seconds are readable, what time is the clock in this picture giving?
11.06
